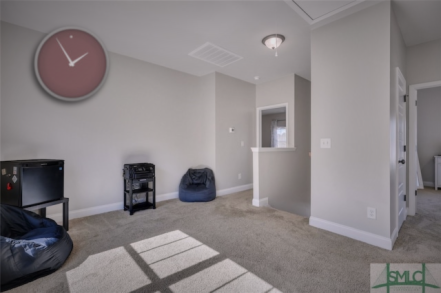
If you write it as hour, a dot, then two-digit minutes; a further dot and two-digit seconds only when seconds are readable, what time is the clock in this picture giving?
1.55
